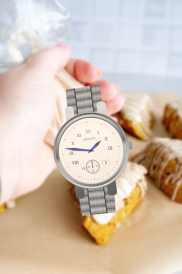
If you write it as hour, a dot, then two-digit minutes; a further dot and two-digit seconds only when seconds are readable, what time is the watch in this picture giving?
1.47
